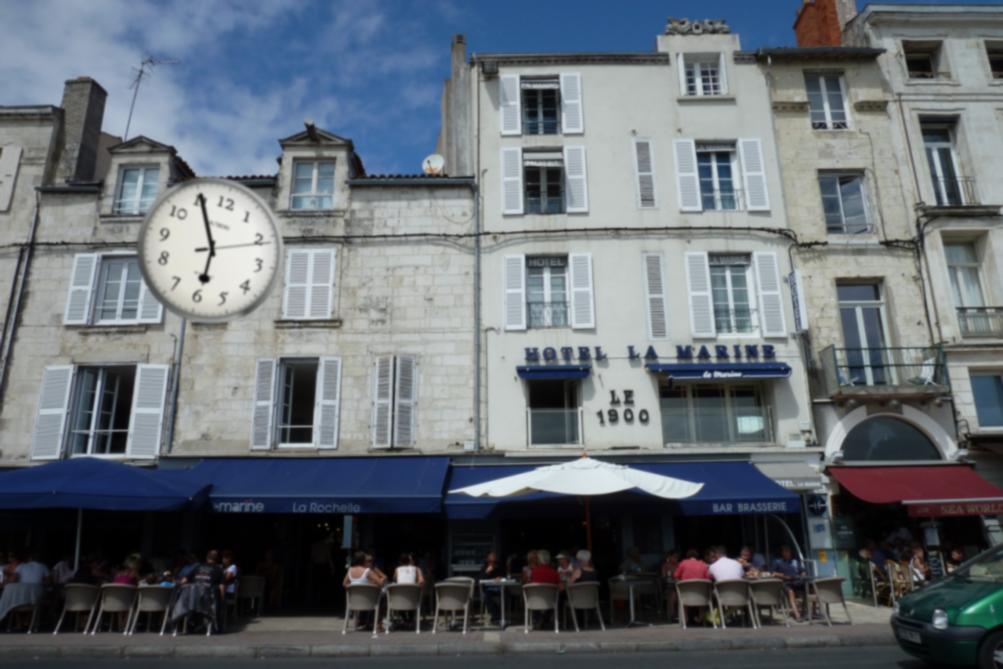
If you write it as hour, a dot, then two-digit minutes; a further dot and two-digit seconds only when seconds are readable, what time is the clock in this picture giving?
5.55.11
